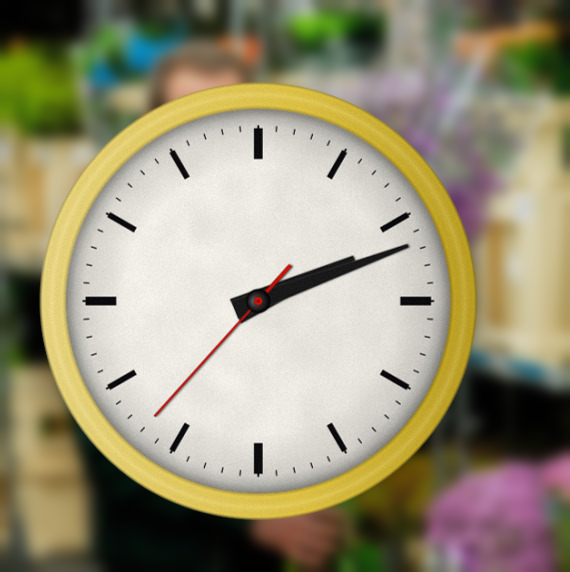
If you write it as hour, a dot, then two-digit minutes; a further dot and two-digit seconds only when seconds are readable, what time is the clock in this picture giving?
2.11.37
